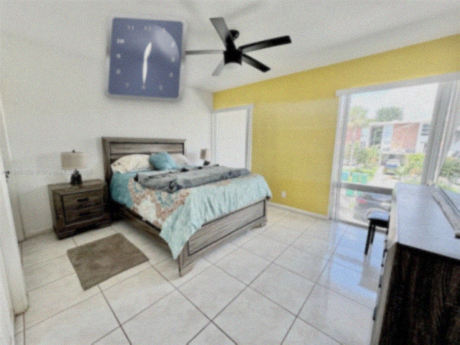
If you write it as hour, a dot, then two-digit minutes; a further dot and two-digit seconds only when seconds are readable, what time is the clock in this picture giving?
12.30
